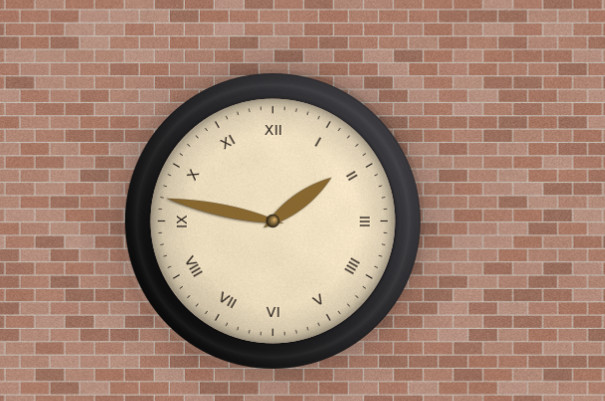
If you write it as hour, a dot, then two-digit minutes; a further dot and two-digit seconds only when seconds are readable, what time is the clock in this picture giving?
1.47
